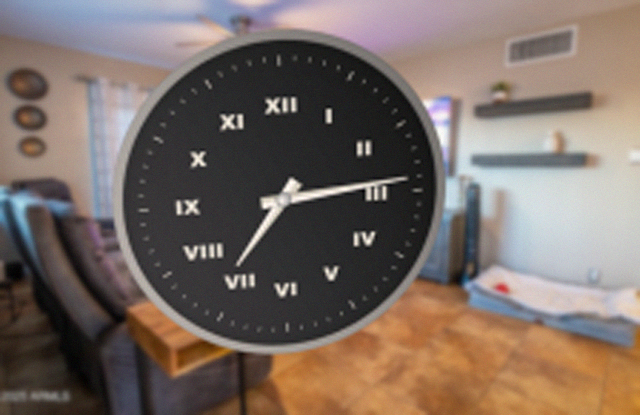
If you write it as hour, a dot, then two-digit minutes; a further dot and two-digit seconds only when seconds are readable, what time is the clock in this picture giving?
7.14
